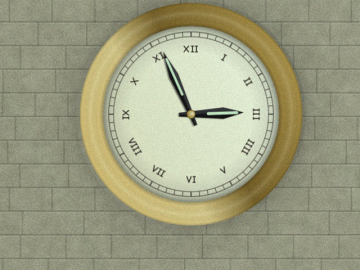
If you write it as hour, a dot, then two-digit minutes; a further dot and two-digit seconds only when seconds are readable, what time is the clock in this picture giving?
2.56
